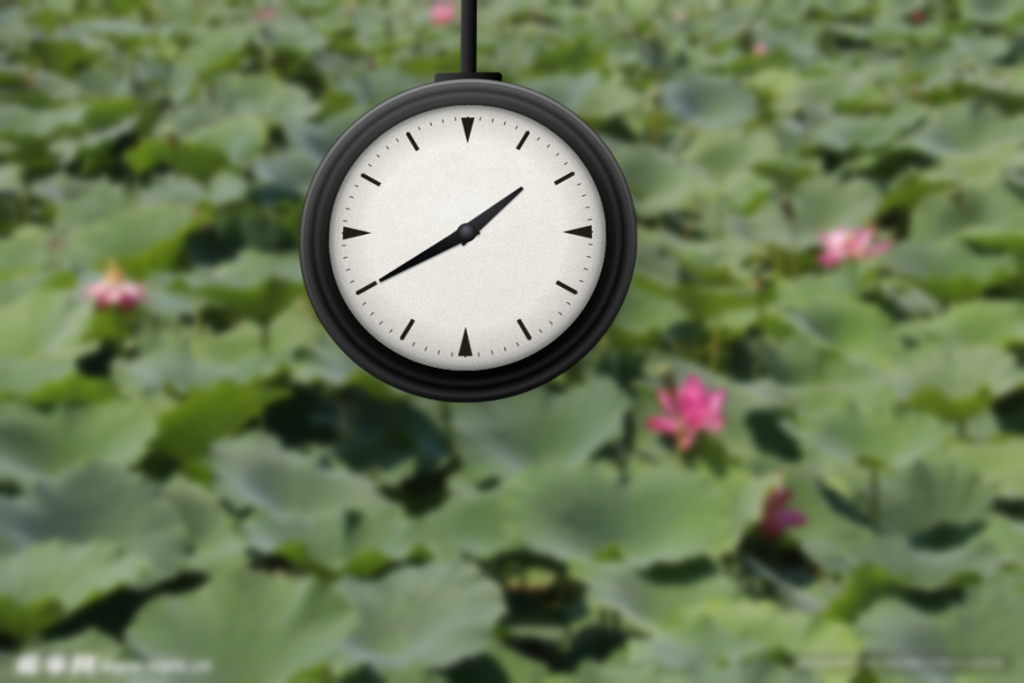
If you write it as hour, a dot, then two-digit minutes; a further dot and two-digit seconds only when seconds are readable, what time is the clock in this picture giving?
1.40
